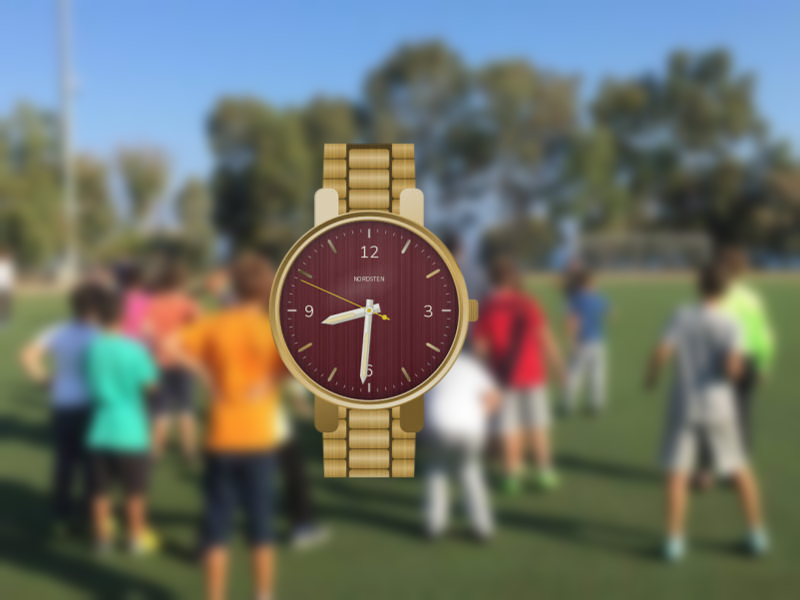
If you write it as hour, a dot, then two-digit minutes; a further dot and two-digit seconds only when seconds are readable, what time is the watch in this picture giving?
8.30.49
